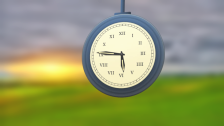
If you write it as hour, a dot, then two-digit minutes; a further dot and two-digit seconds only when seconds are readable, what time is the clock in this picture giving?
5.46
